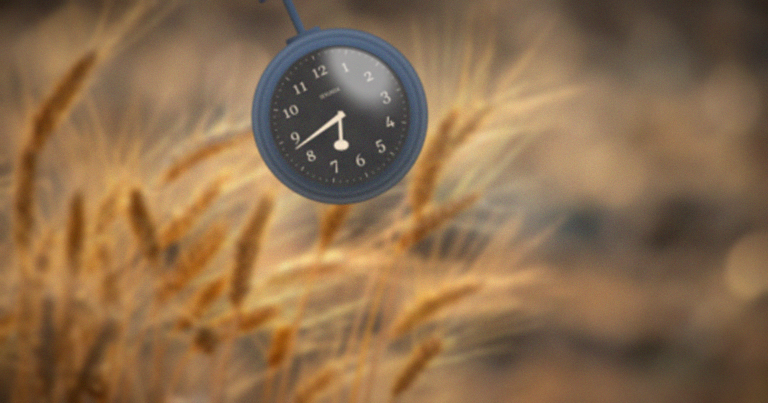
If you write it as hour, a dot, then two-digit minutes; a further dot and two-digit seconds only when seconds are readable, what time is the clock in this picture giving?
6.43
